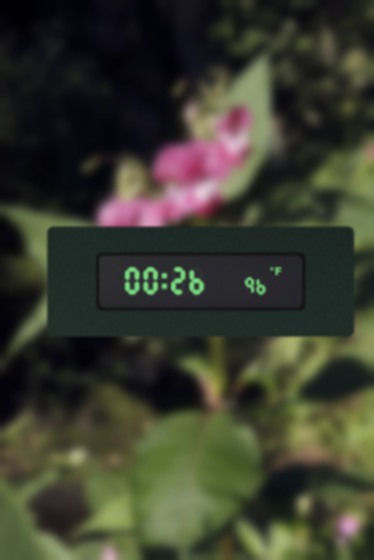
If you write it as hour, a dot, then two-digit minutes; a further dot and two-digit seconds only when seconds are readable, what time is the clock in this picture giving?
0.26
